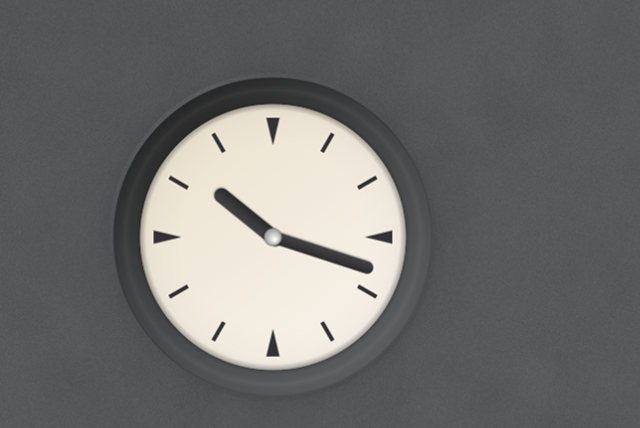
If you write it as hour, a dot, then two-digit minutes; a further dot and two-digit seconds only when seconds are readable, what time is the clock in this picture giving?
10.18
